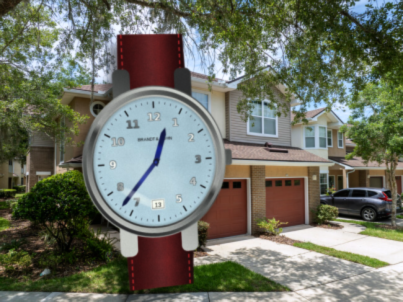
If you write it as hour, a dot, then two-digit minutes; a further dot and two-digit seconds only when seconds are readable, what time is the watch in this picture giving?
12.37
